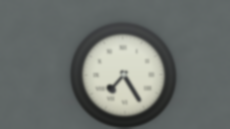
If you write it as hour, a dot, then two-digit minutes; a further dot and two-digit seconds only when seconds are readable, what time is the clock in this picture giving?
7.25
